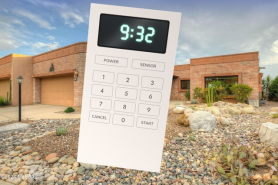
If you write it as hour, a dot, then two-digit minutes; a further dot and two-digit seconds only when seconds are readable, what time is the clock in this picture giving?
9.32
